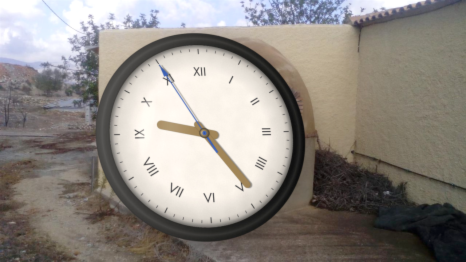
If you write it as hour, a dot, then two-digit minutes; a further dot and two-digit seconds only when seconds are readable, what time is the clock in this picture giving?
9.23.55
